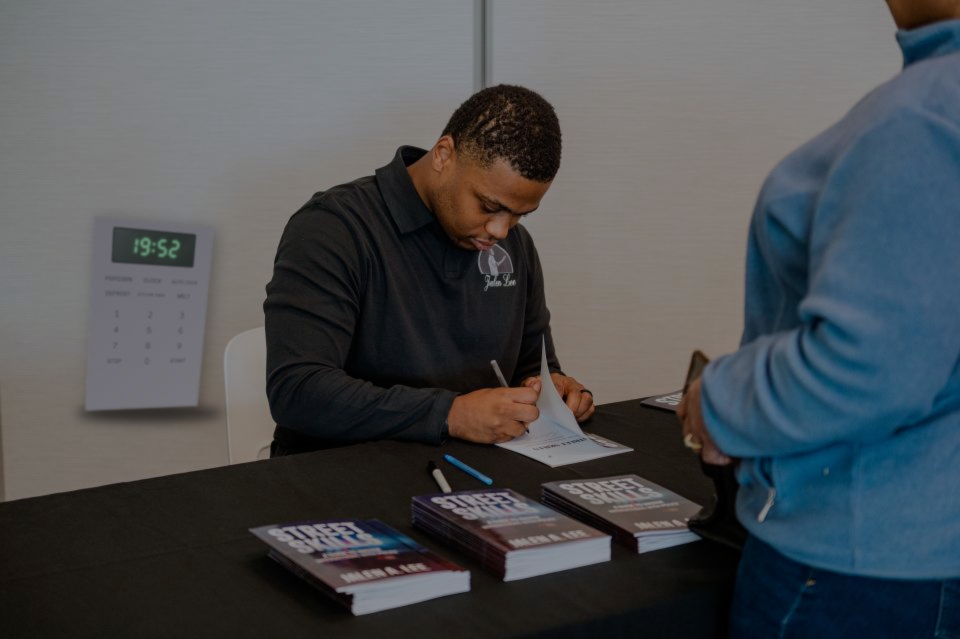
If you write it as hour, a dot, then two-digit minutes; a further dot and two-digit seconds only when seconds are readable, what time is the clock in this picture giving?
19.52
